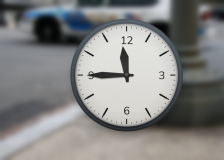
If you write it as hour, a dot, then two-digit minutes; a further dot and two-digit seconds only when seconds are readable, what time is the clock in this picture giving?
11.45
